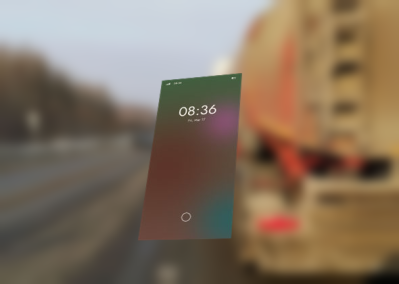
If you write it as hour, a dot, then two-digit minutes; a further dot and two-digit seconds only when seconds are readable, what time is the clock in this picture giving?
8.36
